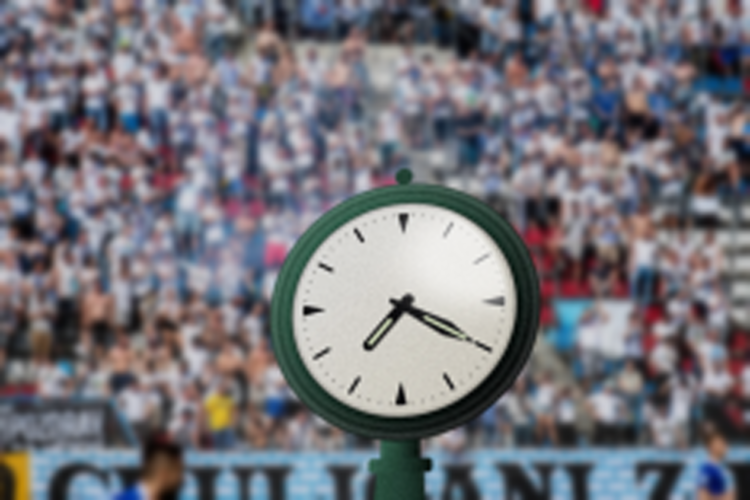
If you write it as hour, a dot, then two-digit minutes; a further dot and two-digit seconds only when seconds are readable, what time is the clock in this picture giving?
7.20
